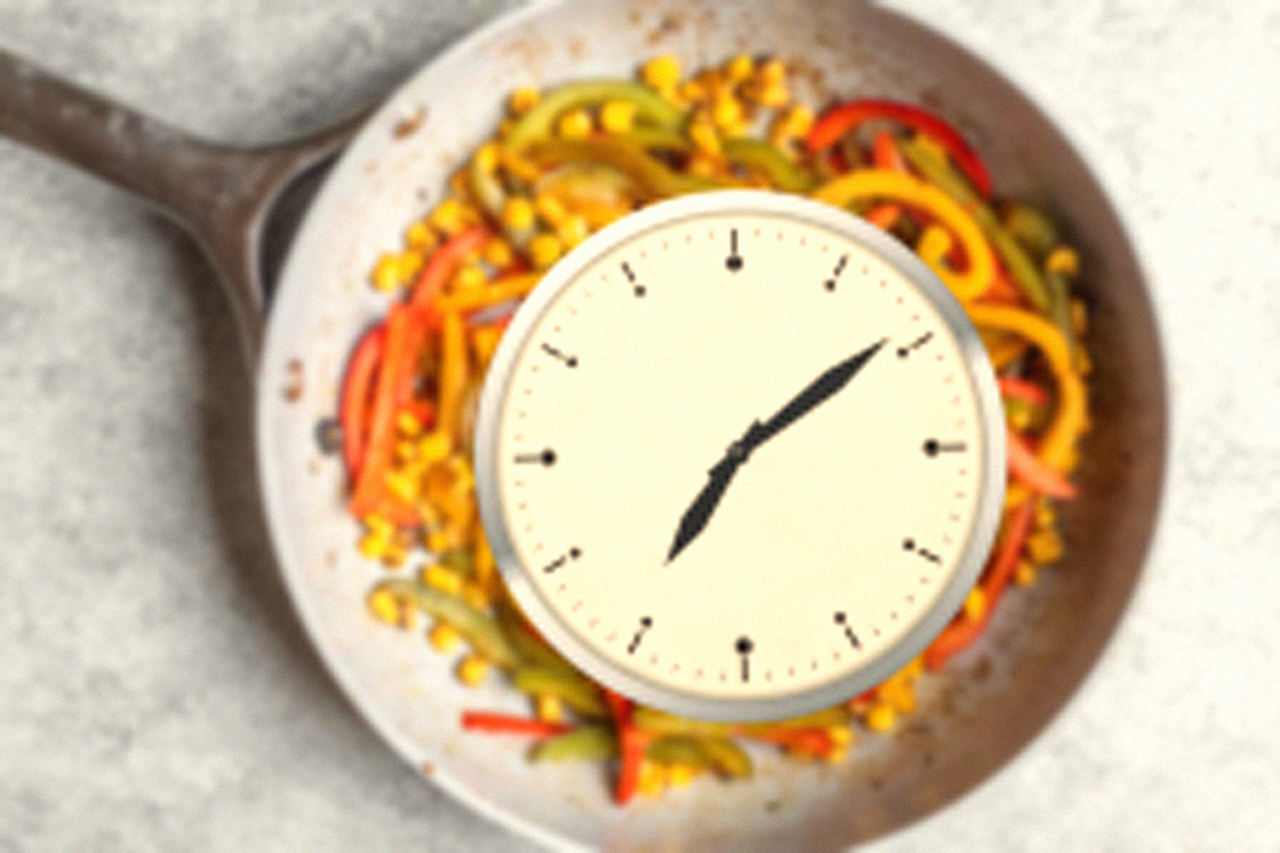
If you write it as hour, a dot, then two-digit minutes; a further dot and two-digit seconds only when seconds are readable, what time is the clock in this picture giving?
7.09
